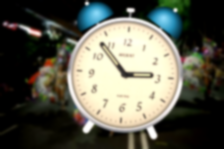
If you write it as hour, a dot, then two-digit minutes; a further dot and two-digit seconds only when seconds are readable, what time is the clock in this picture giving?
2.53
